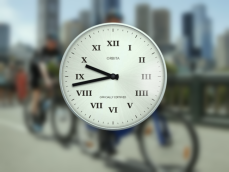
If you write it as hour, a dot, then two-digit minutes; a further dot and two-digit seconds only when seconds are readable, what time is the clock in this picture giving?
9.43
